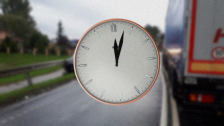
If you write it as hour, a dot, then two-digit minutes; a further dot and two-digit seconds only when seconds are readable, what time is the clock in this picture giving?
12.03
